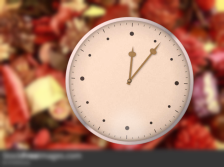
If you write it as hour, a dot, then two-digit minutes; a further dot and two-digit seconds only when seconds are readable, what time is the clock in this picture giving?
12.06
